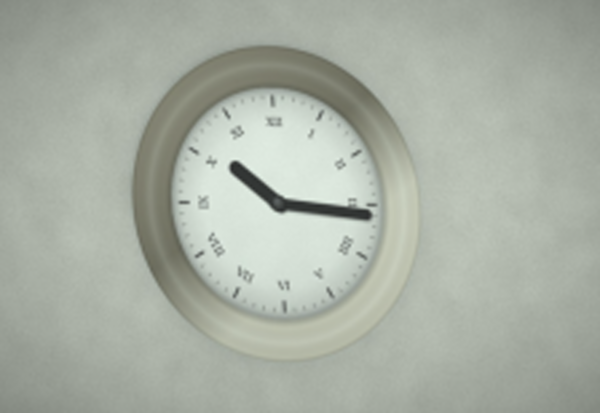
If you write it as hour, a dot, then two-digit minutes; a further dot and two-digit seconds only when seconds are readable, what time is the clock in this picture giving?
10.16
